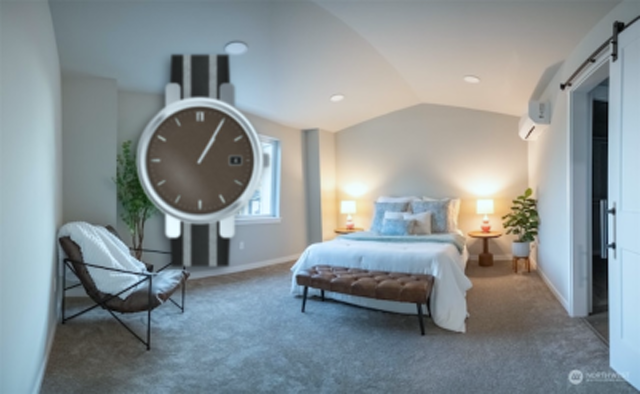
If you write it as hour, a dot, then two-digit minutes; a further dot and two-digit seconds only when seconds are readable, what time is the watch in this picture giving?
1.05
